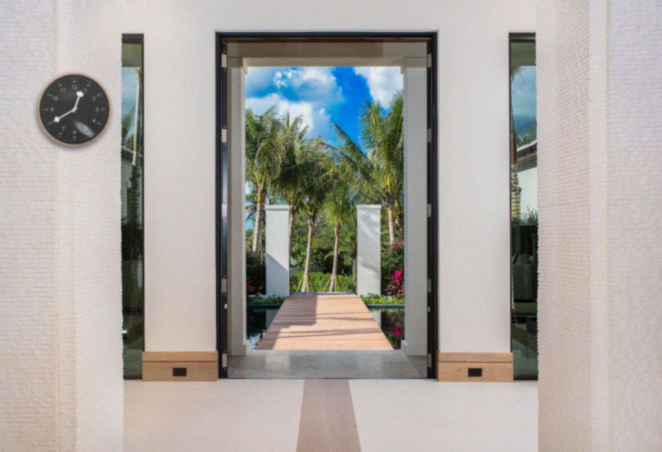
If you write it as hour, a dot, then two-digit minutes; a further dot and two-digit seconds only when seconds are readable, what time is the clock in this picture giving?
12.40
